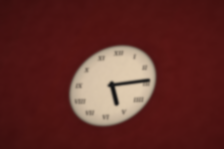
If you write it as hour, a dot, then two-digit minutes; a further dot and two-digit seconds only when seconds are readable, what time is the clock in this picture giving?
5.14
